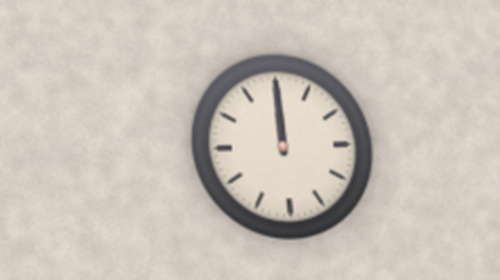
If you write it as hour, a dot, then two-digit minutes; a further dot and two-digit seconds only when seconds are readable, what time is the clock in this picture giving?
12.00
